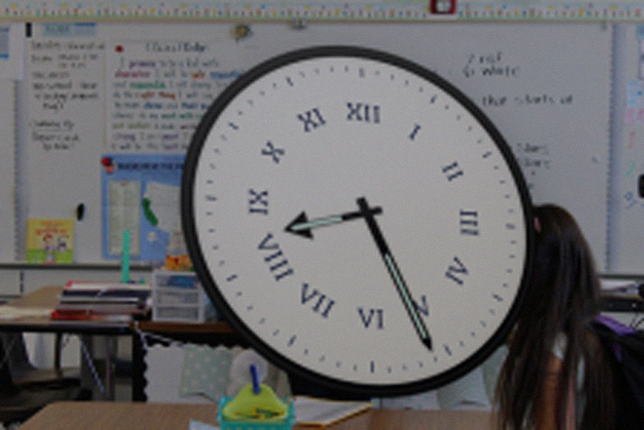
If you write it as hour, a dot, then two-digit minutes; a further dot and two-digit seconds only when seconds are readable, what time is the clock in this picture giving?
8.26
